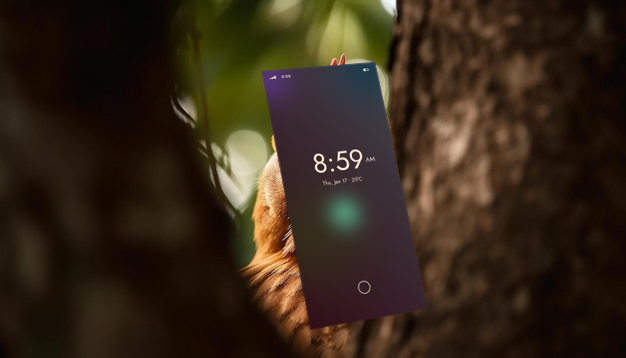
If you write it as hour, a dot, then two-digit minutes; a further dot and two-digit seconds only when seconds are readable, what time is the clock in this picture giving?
8.59
